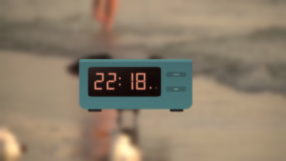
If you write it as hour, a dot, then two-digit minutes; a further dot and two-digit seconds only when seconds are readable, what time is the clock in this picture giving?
22.18
